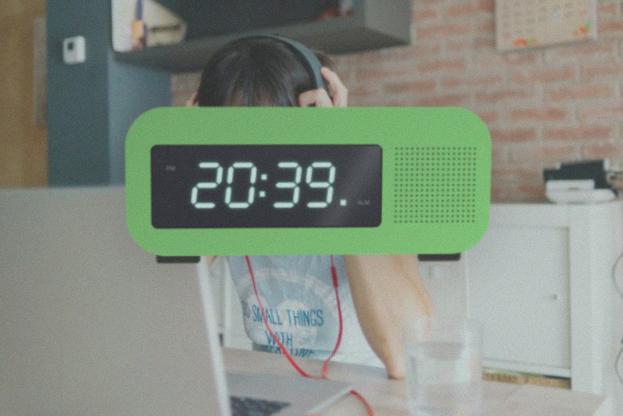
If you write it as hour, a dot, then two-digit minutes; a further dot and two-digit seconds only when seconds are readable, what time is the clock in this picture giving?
20.39
